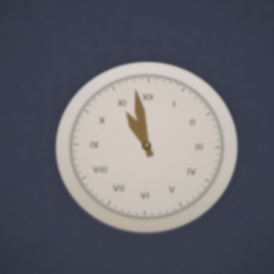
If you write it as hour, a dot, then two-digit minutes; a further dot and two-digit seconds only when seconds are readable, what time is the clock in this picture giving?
10.58
